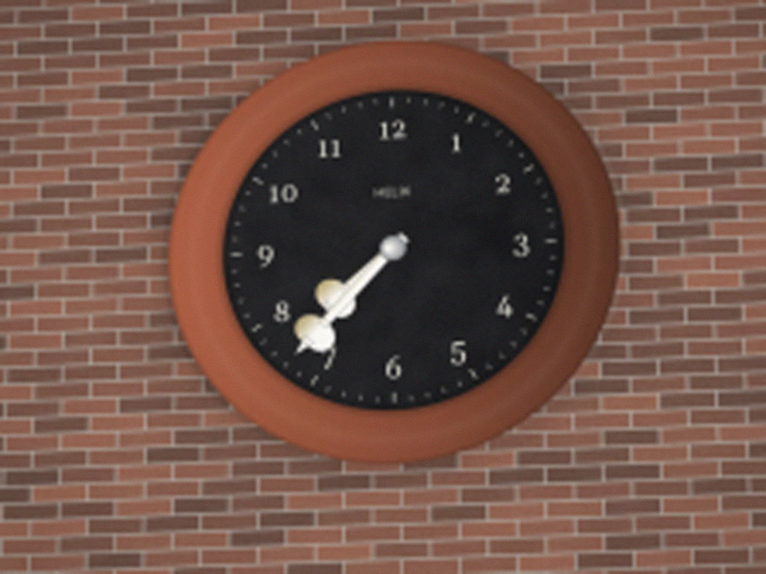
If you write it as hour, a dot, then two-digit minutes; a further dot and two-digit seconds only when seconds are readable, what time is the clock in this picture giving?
7.37
